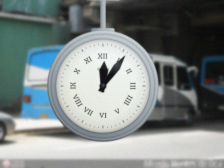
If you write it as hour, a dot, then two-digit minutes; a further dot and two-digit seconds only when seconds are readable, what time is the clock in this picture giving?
12.06
